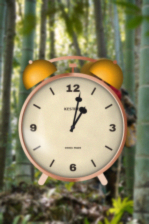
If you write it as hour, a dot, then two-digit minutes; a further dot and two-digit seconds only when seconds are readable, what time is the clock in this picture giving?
1.02
